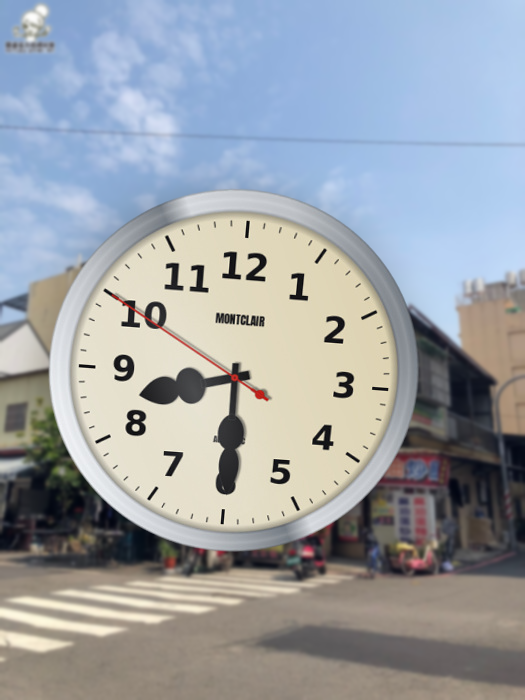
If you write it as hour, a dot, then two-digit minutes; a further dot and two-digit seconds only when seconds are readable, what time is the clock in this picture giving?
8.29.50
